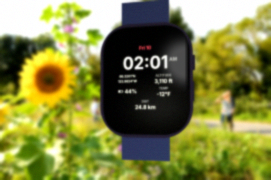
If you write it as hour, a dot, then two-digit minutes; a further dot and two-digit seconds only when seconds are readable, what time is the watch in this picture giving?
2.01
